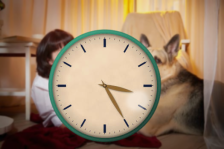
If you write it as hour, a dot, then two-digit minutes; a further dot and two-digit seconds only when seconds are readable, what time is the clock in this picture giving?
3.25
